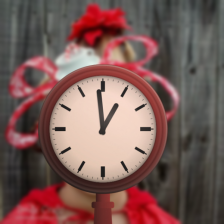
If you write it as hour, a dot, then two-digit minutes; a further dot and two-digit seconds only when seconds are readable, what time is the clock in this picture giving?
12.59
